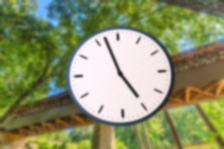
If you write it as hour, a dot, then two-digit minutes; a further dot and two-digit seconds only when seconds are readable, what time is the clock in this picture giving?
4.57
